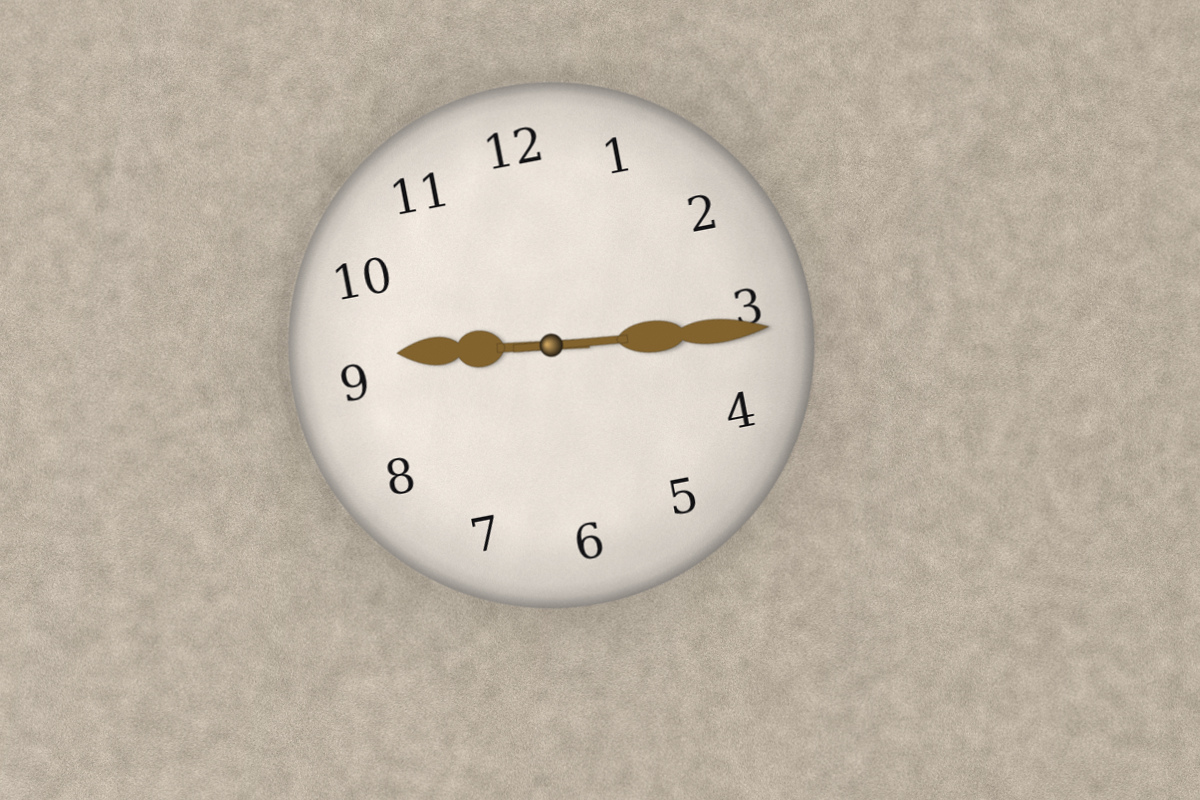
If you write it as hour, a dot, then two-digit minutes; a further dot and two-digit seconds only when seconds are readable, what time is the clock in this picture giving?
9.16
